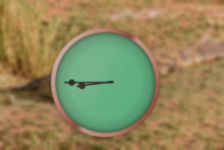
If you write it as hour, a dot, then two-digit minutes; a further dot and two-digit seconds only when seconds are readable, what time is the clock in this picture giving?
8.45
